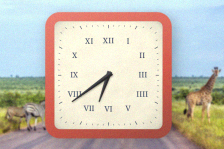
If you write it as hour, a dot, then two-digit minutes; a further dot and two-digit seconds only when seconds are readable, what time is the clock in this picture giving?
6.39
